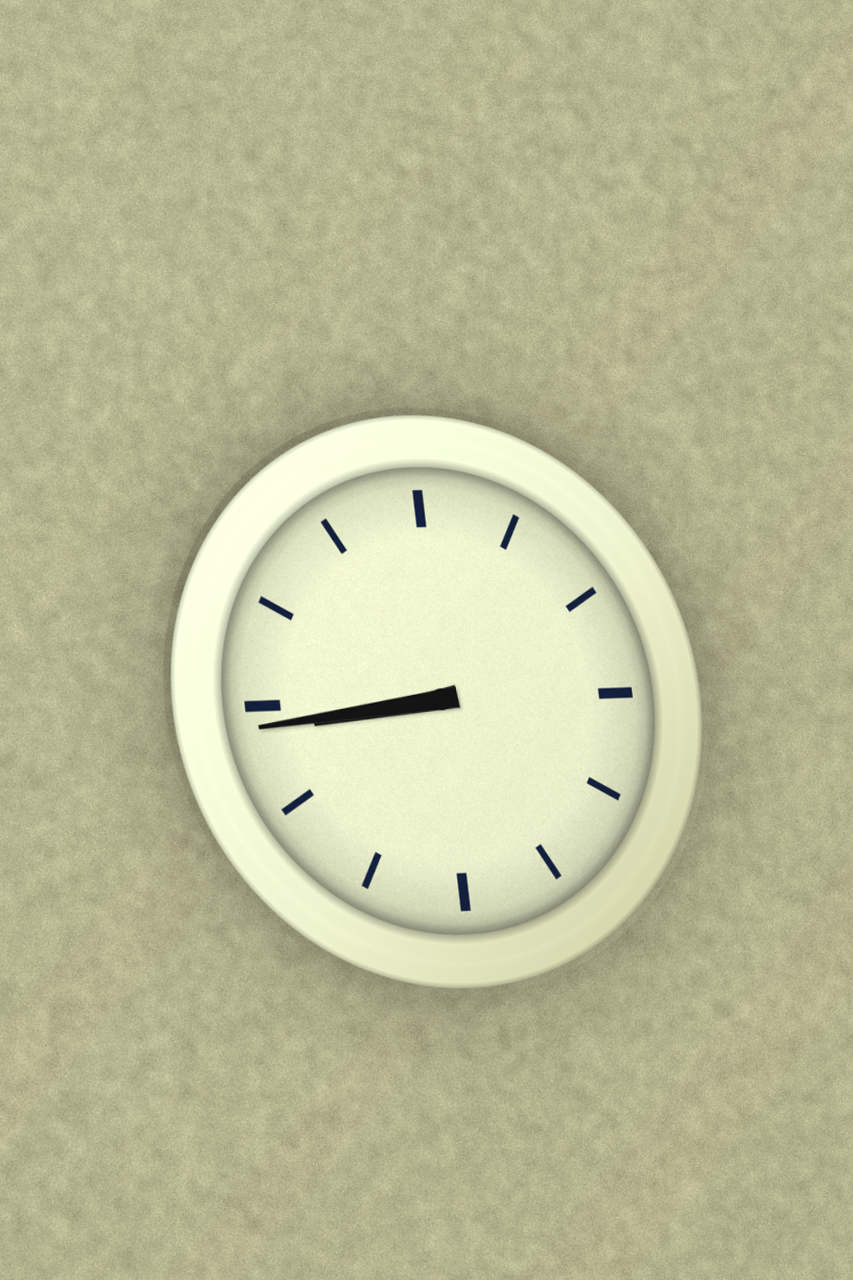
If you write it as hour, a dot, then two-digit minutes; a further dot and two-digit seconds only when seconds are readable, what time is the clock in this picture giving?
8.44
